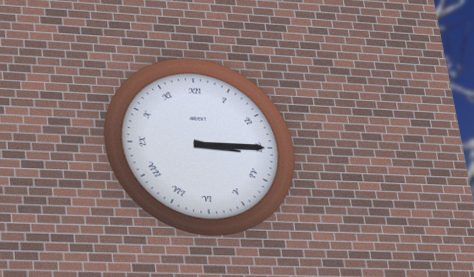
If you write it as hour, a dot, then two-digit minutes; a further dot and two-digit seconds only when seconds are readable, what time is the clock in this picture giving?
3.15
